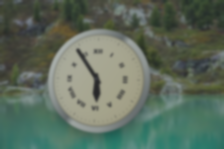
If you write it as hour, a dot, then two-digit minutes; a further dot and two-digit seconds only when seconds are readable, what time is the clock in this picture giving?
5.54
